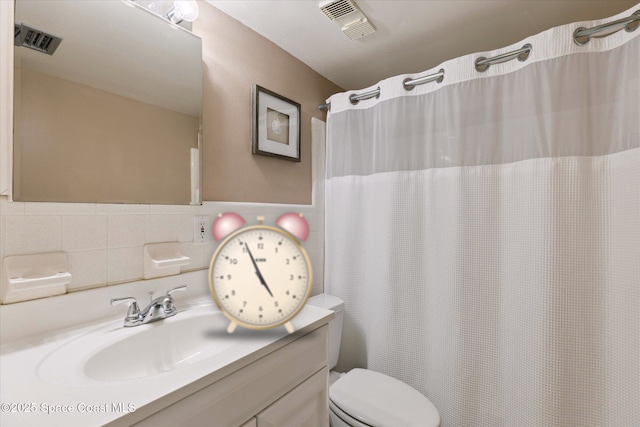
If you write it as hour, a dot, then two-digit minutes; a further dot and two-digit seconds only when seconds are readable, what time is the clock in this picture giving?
4.56
